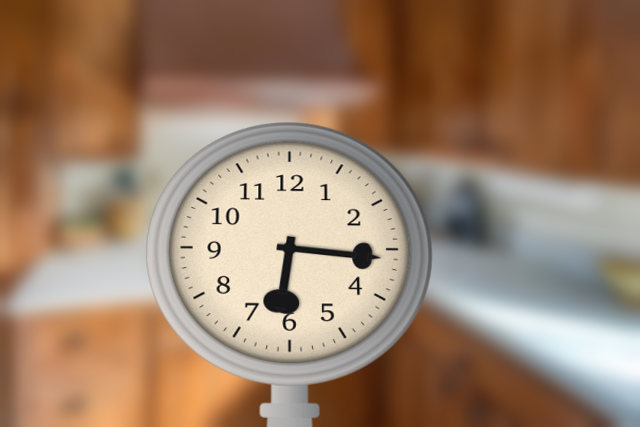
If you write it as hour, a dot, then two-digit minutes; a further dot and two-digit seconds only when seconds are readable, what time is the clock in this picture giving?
6.16
